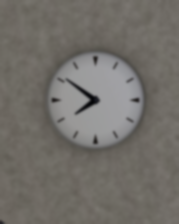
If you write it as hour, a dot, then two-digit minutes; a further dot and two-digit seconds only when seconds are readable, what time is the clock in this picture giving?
7.51
